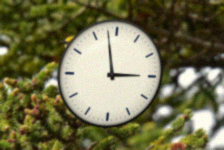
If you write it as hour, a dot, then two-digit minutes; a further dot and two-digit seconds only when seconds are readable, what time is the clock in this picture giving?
2.58
